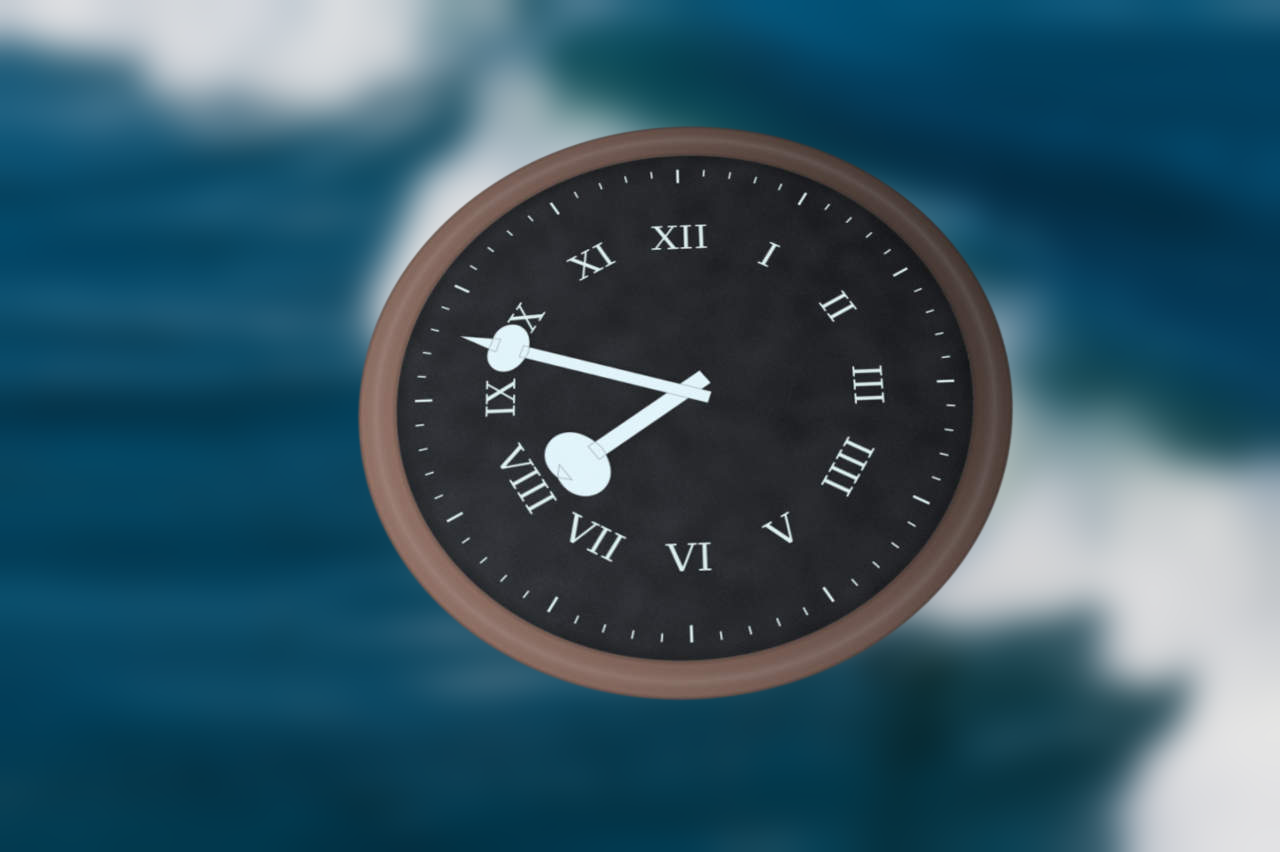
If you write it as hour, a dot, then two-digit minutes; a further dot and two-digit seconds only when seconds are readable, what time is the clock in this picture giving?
7.48
